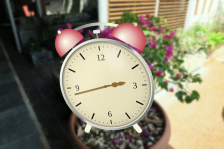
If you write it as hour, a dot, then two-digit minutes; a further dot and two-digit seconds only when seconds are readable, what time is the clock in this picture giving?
2.43
